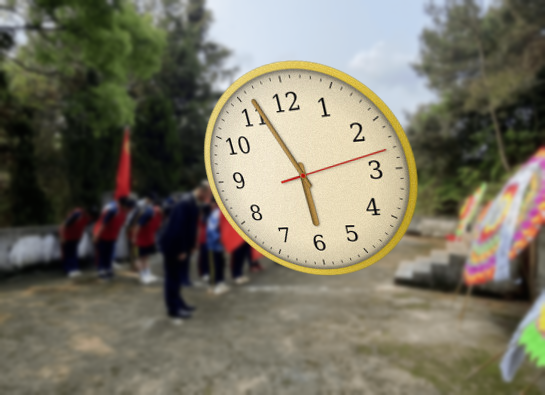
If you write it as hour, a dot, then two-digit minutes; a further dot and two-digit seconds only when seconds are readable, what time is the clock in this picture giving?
5.56.13
